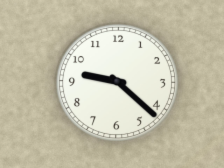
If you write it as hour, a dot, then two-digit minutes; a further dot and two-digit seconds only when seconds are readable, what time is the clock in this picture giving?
9.22
